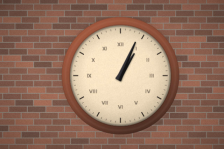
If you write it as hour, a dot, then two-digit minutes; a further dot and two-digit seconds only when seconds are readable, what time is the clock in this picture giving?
1.04
